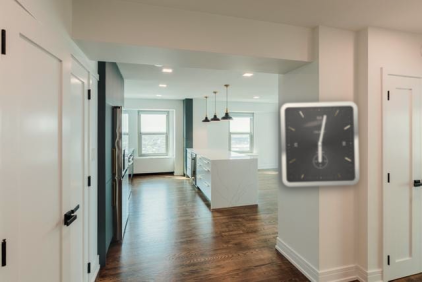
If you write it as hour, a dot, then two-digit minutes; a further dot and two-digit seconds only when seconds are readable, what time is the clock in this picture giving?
6.02
